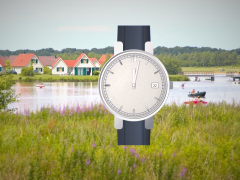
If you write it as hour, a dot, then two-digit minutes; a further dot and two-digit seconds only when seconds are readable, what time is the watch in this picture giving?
12.02
